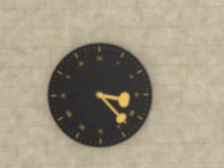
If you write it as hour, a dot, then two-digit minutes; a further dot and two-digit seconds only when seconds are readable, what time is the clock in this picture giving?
3.23
